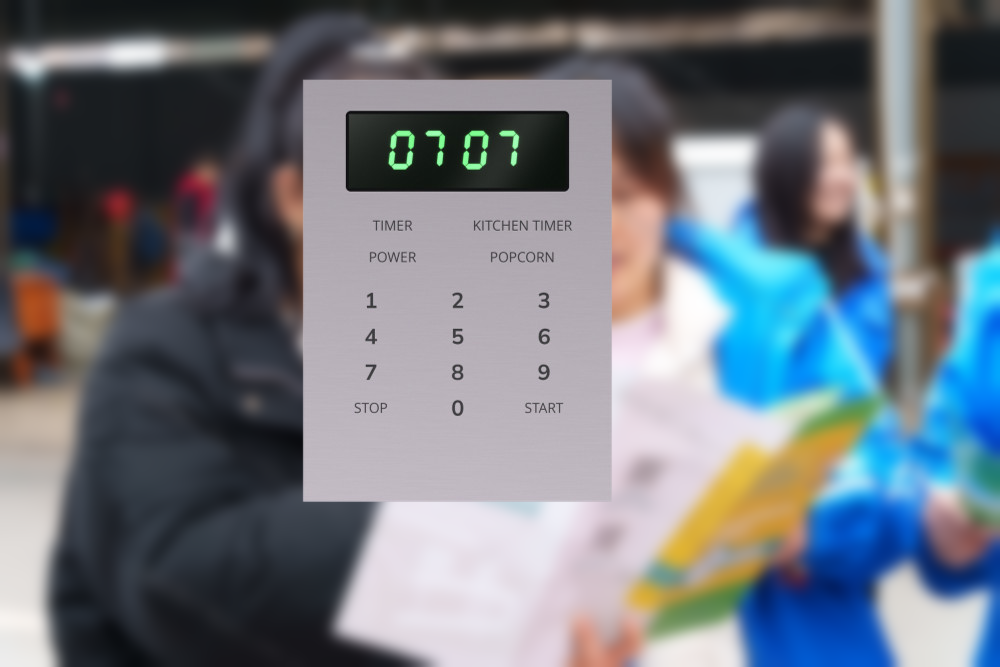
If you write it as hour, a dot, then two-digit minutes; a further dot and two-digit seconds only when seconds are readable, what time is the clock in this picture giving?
7.07
